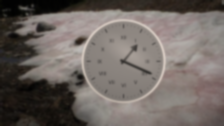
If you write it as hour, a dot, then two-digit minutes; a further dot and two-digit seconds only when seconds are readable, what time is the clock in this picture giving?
1.19
